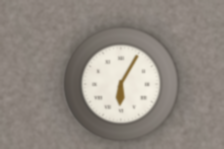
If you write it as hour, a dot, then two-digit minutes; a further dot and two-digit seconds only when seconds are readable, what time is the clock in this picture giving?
6.05
